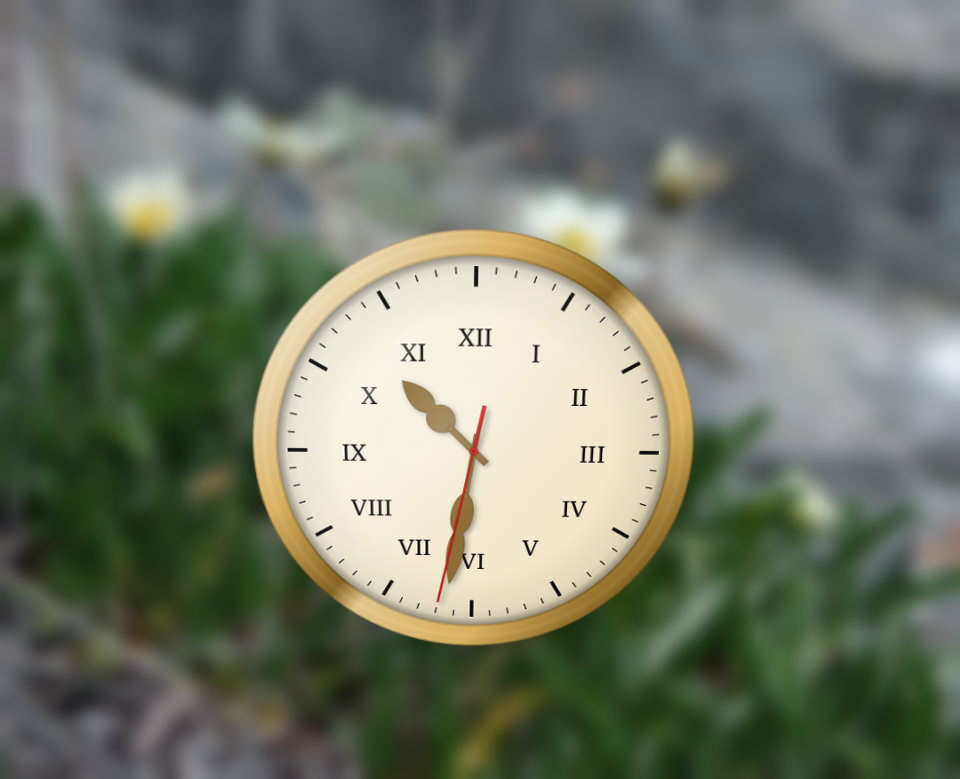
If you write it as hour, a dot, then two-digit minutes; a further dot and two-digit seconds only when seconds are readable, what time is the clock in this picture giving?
10.31.32
